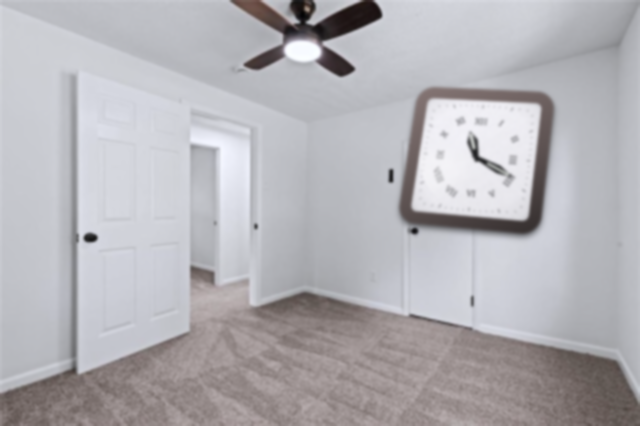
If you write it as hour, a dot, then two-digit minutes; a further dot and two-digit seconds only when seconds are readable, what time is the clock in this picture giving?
11.19
